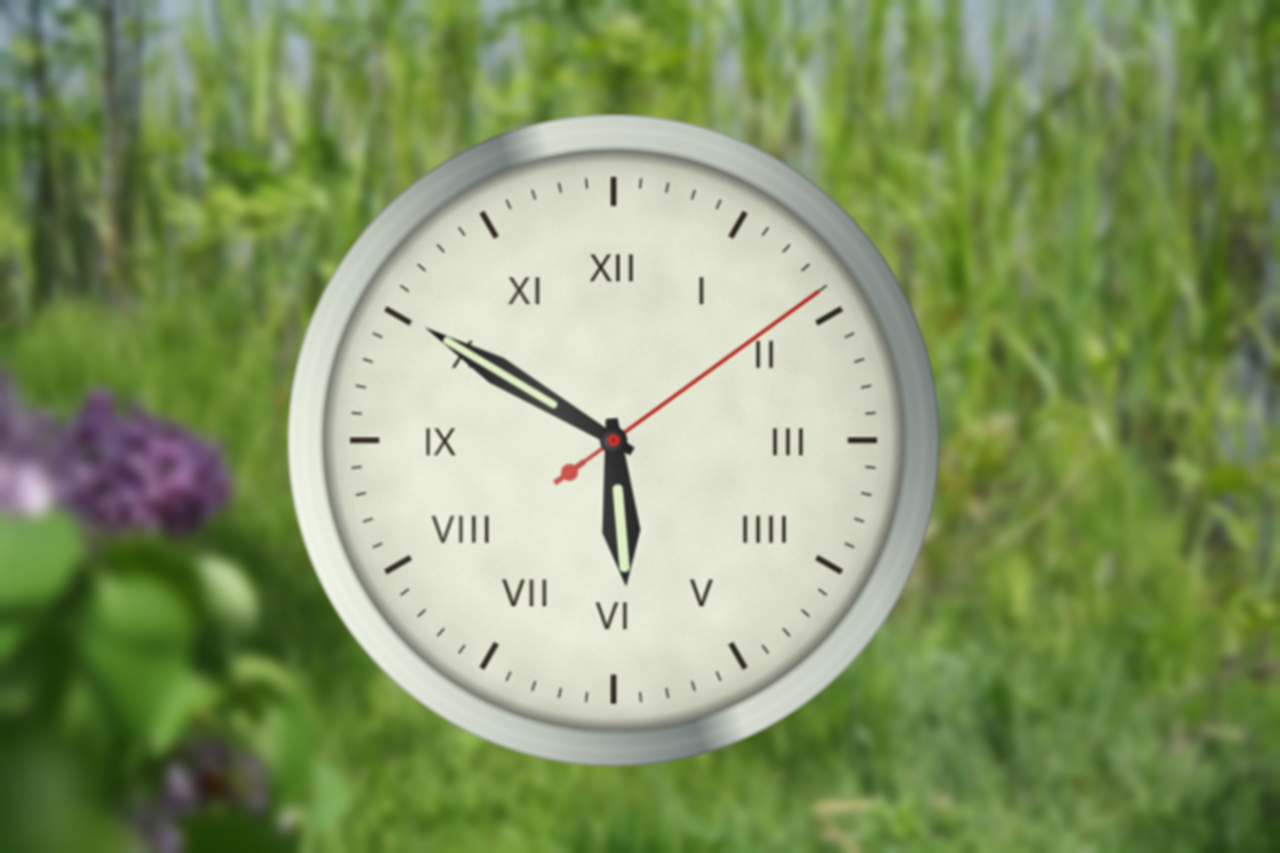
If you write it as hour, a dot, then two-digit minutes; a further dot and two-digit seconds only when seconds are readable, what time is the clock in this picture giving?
5.50.09
